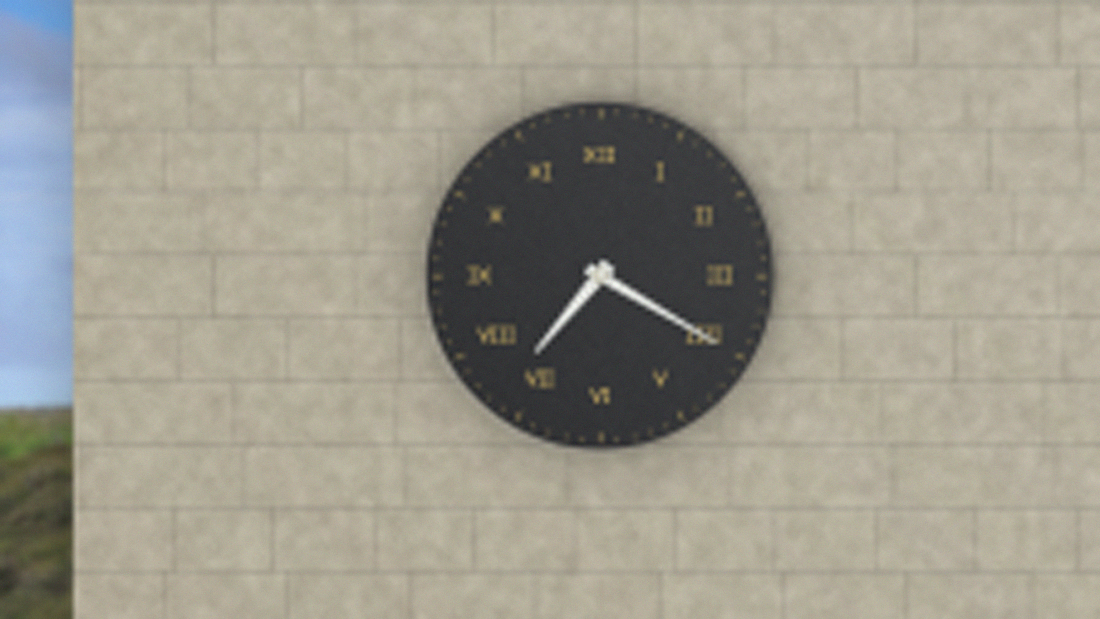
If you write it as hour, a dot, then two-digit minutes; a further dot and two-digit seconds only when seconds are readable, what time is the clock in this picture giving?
7.20
